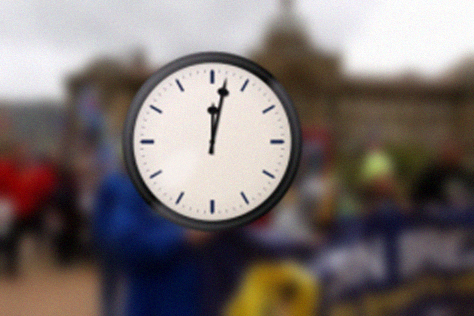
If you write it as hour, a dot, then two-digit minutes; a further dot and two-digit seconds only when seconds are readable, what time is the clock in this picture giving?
12.02
